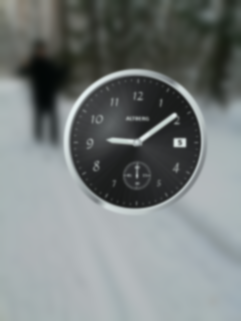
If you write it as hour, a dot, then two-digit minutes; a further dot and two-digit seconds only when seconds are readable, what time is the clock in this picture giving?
9.09
